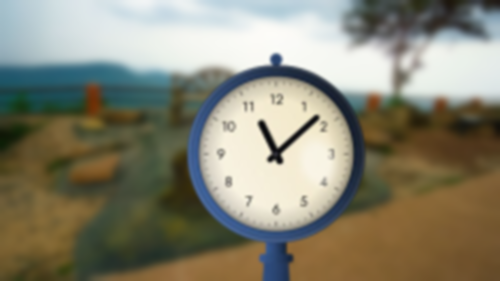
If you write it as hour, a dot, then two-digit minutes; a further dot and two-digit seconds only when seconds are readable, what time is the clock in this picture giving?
11.08
